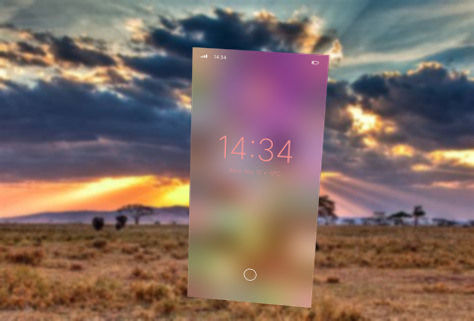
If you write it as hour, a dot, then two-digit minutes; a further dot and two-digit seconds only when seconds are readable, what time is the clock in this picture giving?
14.34
